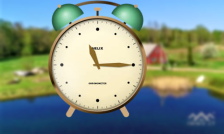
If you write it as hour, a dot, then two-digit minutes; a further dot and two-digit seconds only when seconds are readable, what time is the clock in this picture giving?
11.15
